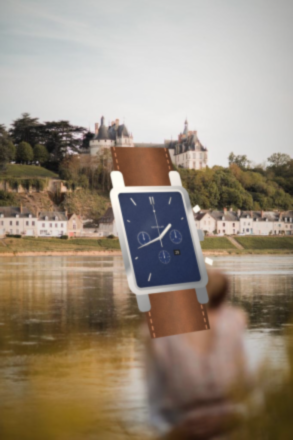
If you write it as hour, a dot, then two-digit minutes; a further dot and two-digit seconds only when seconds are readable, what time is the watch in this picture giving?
1.42
